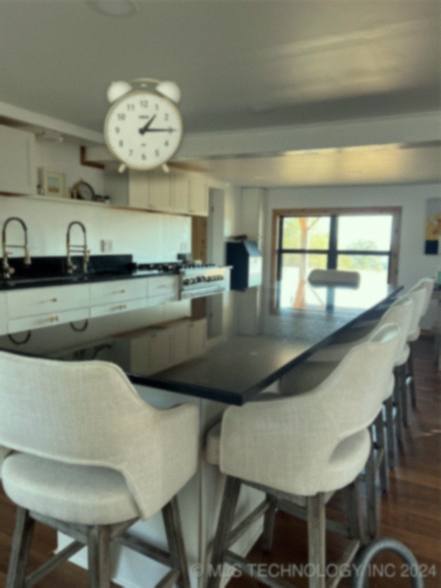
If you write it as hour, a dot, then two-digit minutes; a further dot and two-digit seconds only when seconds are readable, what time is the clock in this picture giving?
1.15
